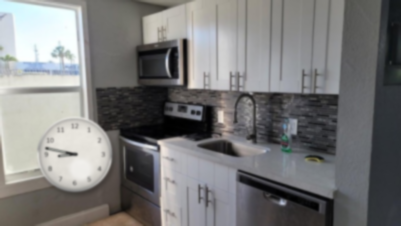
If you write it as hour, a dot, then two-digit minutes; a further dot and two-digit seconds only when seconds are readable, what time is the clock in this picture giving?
8.47
